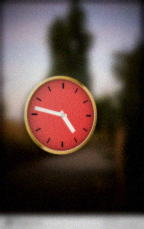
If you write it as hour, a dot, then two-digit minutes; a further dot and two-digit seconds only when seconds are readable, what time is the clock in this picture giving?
4.47
